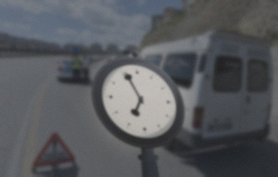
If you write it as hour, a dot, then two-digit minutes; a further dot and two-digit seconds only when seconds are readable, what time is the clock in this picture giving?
6.56
